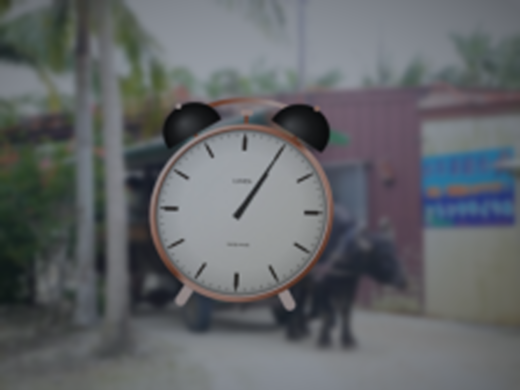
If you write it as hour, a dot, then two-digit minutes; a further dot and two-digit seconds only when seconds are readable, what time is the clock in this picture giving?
1.05
